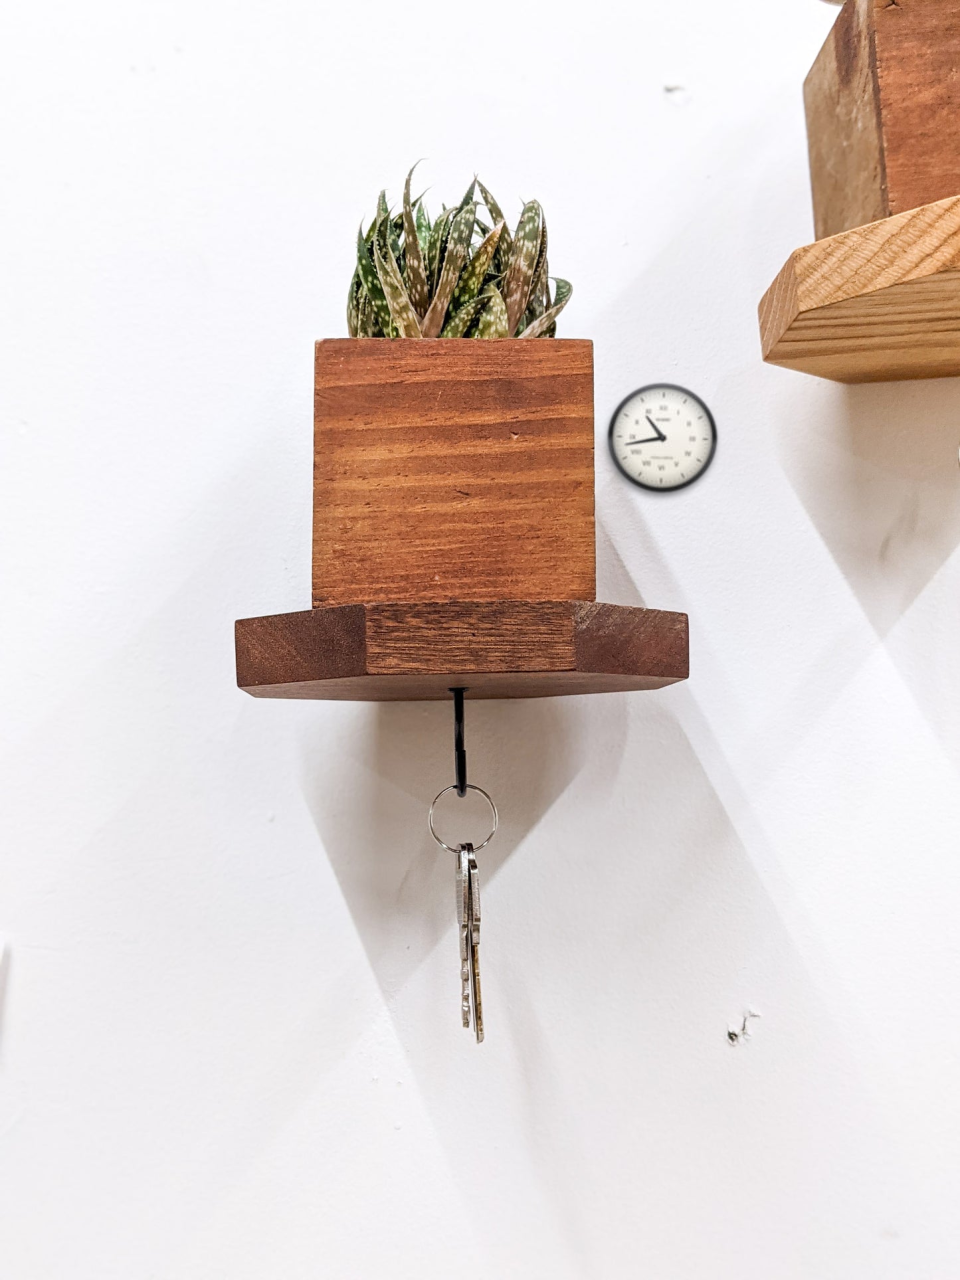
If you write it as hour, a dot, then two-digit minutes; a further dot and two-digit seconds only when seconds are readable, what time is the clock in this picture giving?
10.43
